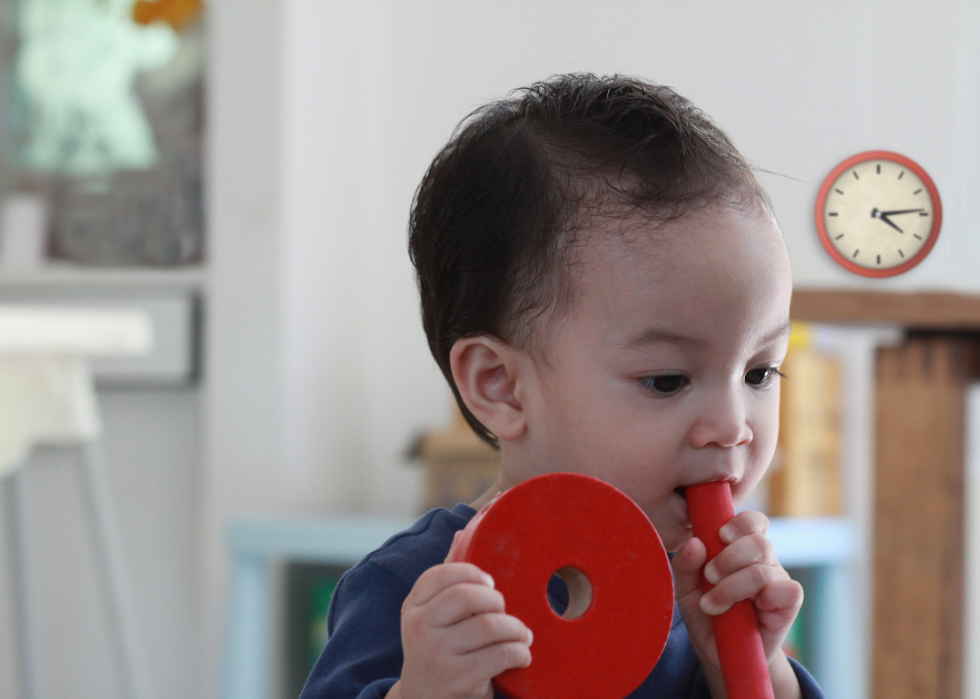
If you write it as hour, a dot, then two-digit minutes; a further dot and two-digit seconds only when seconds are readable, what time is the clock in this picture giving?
4.14
